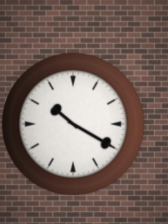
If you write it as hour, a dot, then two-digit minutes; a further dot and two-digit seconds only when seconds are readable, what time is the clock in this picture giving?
10.20
